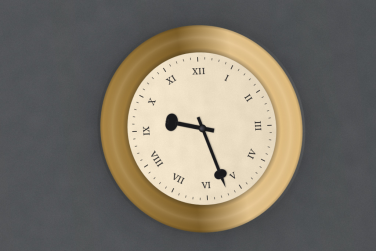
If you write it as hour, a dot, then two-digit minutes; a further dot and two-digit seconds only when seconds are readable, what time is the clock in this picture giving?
9.27
